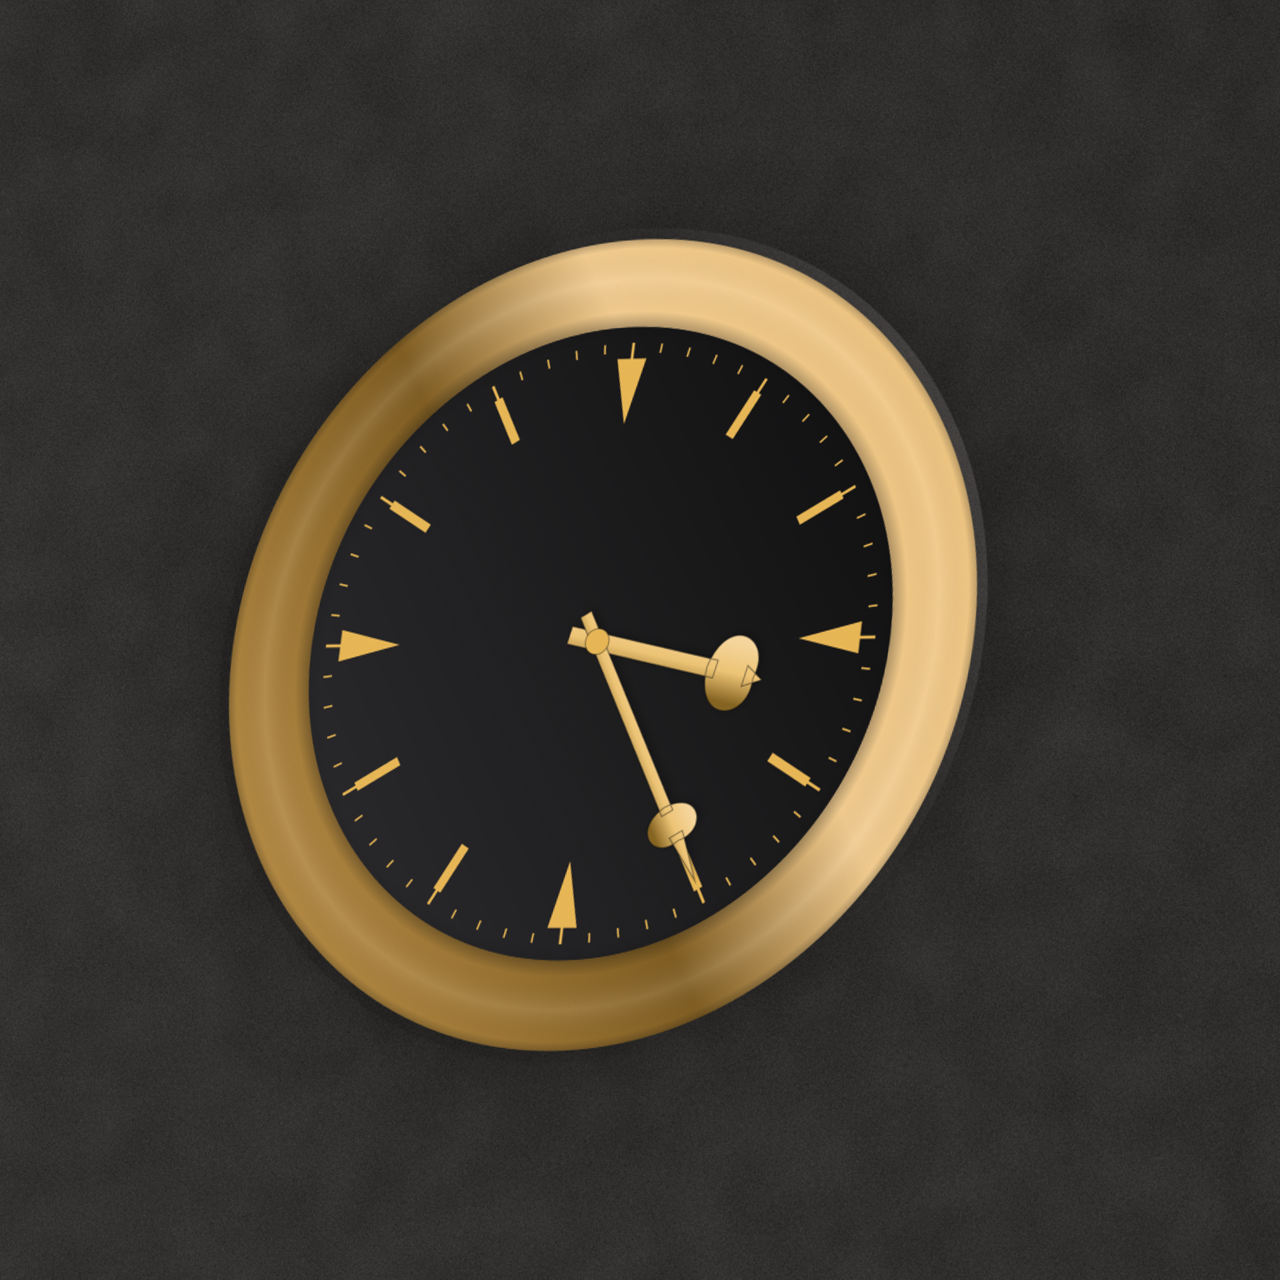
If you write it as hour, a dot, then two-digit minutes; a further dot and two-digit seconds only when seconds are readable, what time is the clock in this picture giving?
3.25
